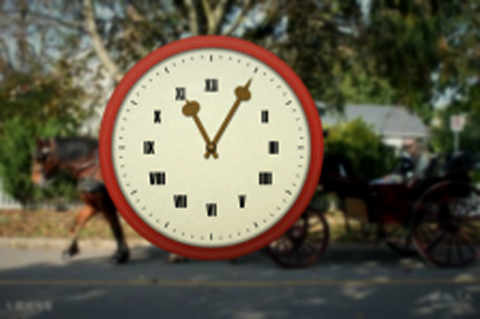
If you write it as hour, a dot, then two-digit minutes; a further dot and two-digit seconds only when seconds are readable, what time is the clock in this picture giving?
11.05
